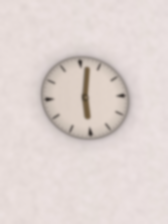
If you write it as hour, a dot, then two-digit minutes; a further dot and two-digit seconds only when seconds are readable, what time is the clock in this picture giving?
6.02
